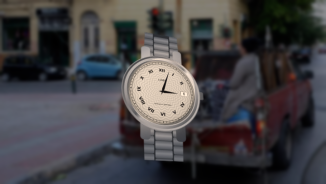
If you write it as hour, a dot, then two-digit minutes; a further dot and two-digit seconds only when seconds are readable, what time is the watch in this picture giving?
3.03
